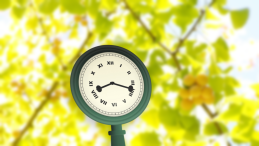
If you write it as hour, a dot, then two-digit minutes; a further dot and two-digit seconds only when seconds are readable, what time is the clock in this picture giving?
8.18
